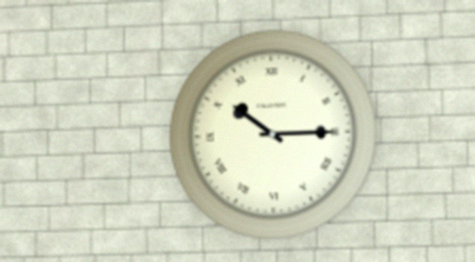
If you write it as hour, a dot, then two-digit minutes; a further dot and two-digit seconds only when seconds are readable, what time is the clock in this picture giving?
10.15
